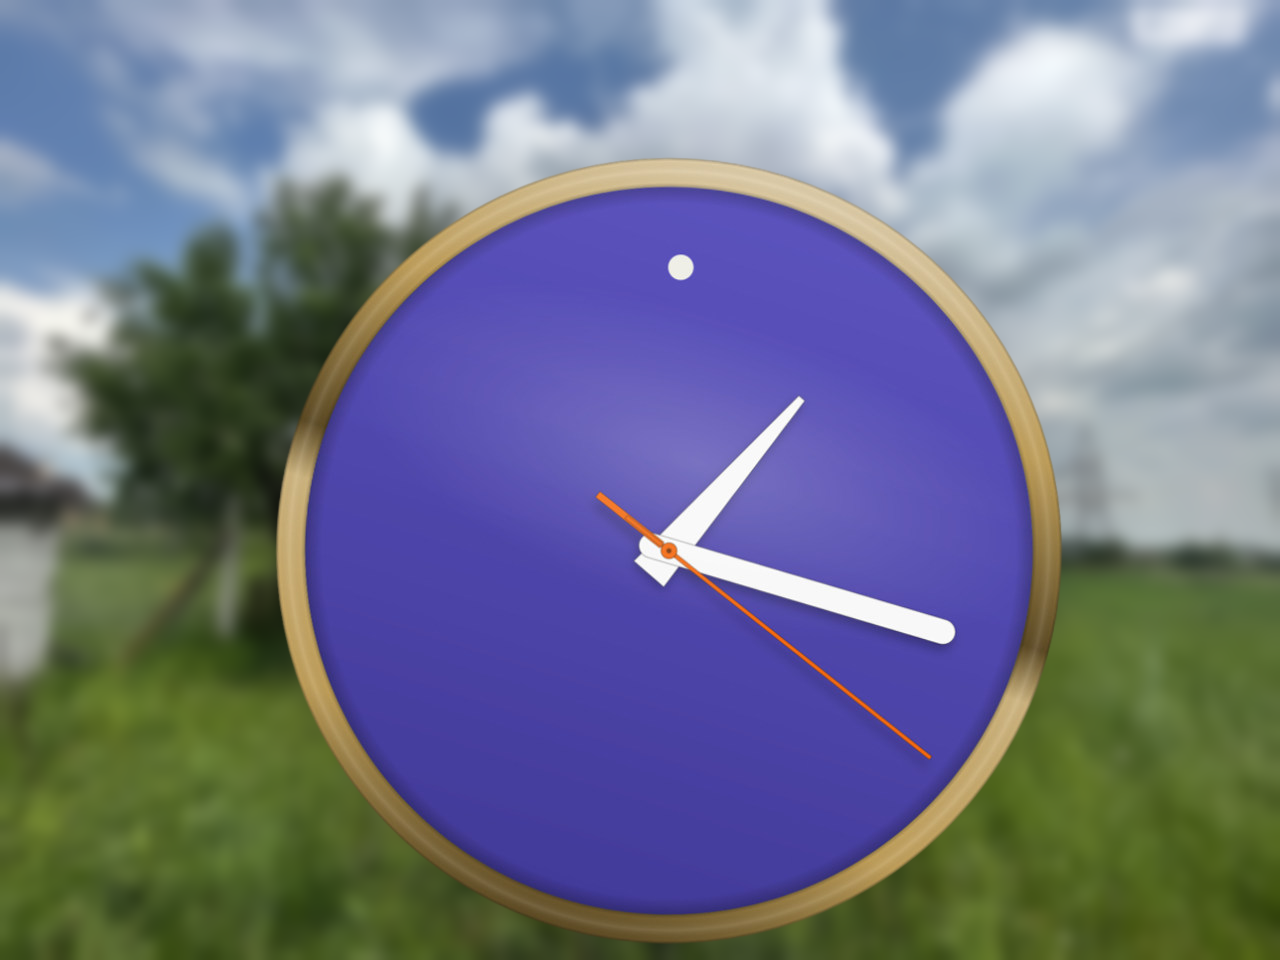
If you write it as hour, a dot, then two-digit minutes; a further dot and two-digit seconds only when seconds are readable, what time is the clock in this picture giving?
1.17.21
